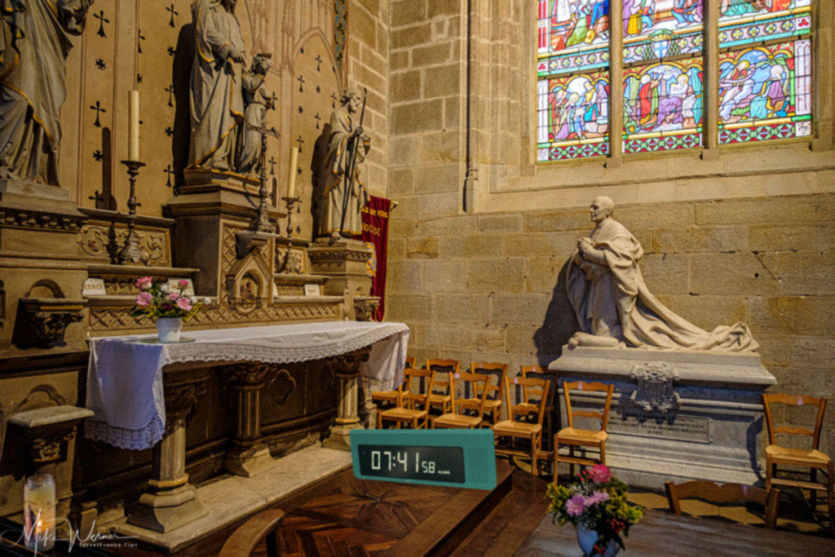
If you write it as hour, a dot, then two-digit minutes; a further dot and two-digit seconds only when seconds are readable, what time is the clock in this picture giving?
7.41
